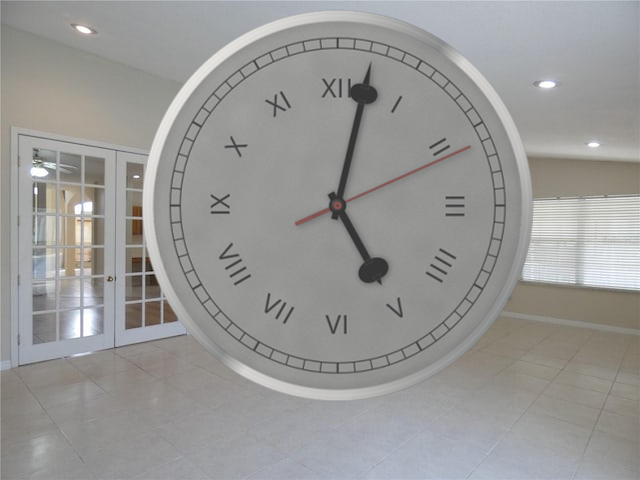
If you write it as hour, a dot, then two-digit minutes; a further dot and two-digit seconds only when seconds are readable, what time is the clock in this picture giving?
5.02.11
